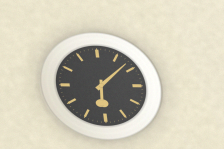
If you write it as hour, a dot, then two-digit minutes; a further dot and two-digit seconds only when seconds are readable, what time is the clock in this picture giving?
6.08
